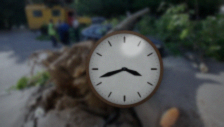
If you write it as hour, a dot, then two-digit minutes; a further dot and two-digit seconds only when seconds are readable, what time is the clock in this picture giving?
3.42
